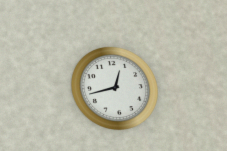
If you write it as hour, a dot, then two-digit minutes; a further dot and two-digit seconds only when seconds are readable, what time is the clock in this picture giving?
12.43
